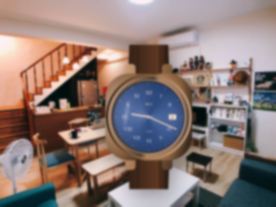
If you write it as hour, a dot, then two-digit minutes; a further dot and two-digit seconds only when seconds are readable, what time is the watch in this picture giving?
9.19
